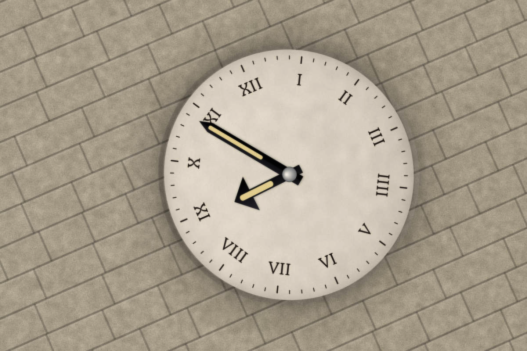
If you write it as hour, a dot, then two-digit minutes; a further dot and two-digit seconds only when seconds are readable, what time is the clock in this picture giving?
8.54
